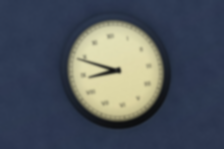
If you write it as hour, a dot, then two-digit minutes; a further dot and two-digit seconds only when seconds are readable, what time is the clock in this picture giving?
8.49
